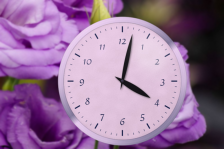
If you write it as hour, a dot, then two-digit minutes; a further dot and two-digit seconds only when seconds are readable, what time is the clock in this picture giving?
4.02
